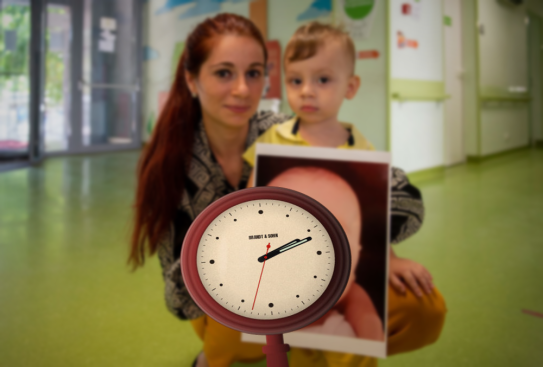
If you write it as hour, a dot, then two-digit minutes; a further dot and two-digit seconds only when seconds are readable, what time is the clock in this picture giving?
2.11.33
